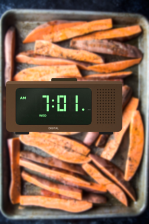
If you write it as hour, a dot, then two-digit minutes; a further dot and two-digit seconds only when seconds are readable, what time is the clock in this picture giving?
7.01
